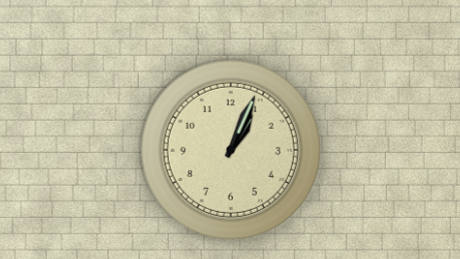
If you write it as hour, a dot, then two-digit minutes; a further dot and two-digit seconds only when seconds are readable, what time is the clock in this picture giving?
1.04
